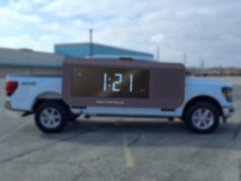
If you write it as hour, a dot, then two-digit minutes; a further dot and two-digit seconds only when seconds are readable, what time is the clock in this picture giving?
1.21
